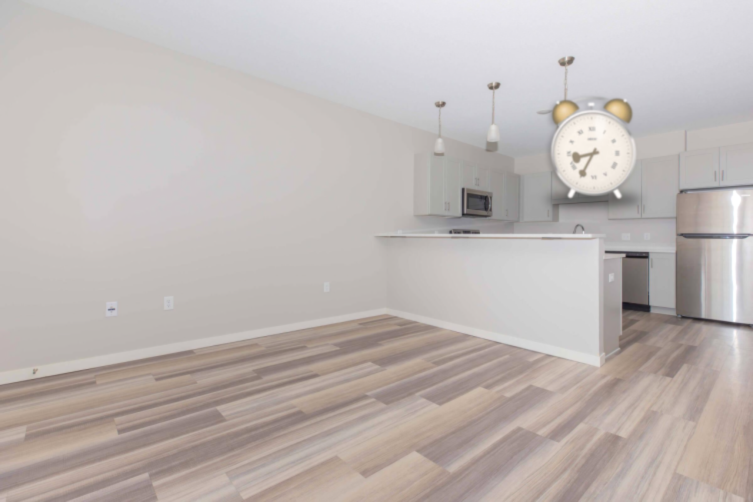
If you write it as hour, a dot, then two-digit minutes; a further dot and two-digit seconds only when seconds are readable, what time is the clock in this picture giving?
8.35
